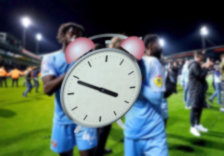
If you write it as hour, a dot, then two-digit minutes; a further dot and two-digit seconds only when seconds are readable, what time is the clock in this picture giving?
3.49
